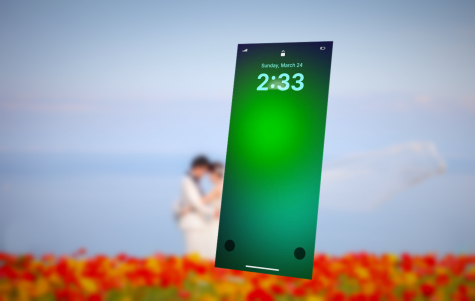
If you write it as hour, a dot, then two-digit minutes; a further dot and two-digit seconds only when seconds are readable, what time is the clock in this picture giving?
2.33
